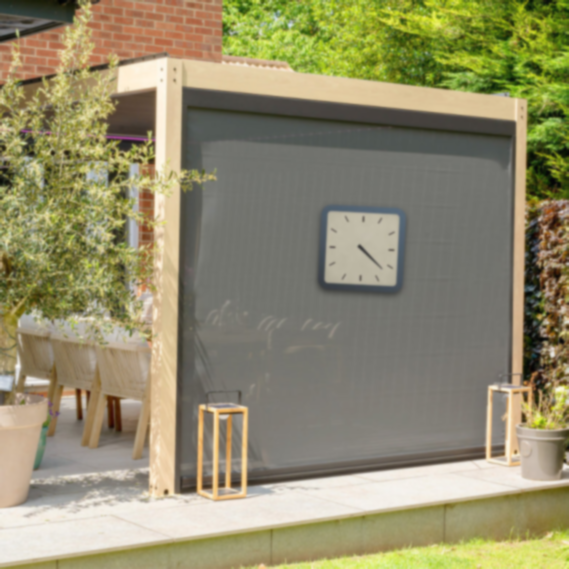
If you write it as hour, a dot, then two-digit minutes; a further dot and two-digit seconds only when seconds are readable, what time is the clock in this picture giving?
4.22
